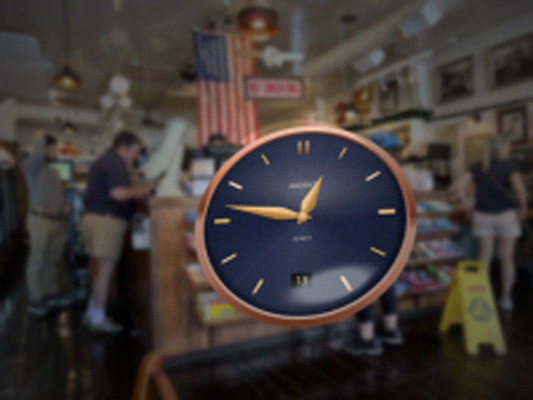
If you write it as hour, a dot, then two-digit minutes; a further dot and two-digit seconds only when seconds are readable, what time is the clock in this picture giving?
12.47
